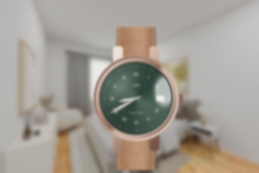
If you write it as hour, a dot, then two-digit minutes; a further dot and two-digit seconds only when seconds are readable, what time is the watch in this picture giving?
8.40
